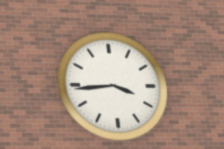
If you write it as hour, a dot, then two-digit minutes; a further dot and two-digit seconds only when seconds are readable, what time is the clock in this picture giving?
3.44
